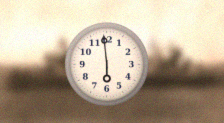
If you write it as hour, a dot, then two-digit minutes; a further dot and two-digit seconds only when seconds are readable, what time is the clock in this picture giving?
5.59
